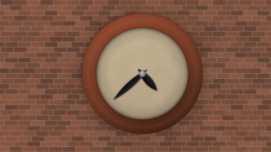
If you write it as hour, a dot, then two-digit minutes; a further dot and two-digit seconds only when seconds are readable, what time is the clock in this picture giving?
4.38
